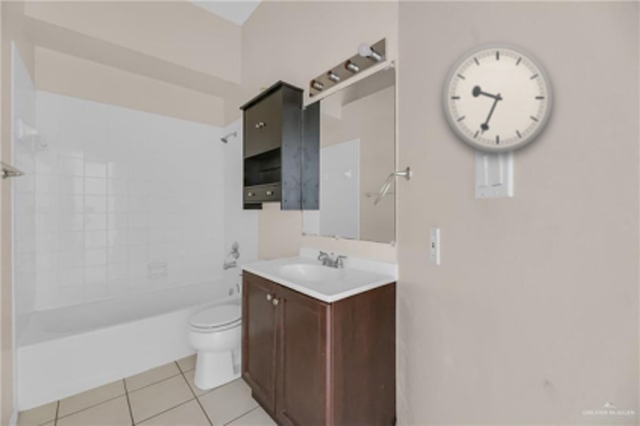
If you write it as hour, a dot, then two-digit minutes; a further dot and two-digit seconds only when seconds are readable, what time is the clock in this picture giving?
9.34
